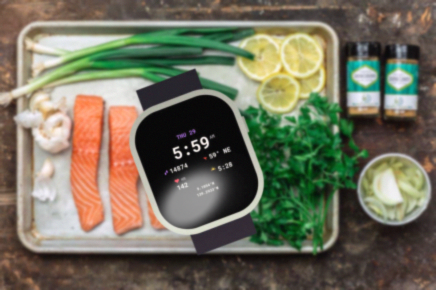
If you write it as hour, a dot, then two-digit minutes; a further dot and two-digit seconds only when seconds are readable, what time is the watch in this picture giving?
5.59
